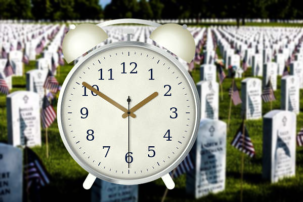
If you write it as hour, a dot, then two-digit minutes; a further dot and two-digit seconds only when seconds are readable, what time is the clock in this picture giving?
1.50.30
